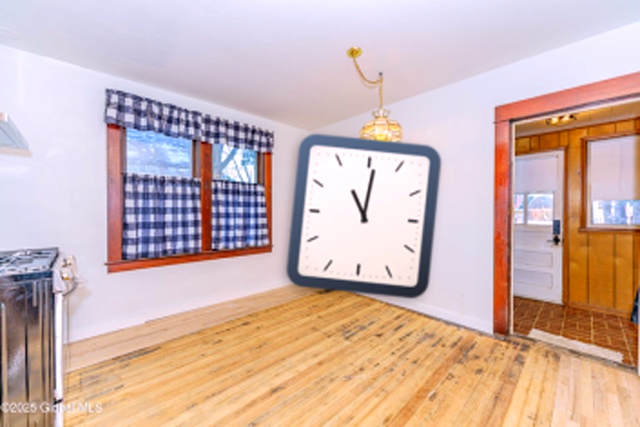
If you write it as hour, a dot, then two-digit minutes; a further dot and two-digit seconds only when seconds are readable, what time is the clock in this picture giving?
11.01
